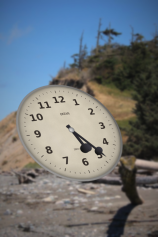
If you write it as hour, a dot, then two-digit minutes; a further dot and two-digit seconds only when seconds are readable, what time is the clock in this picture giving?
5.24
